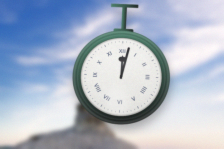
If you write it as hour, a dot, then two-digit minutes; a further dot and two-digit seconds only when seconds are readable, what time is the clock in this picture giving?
12.02
